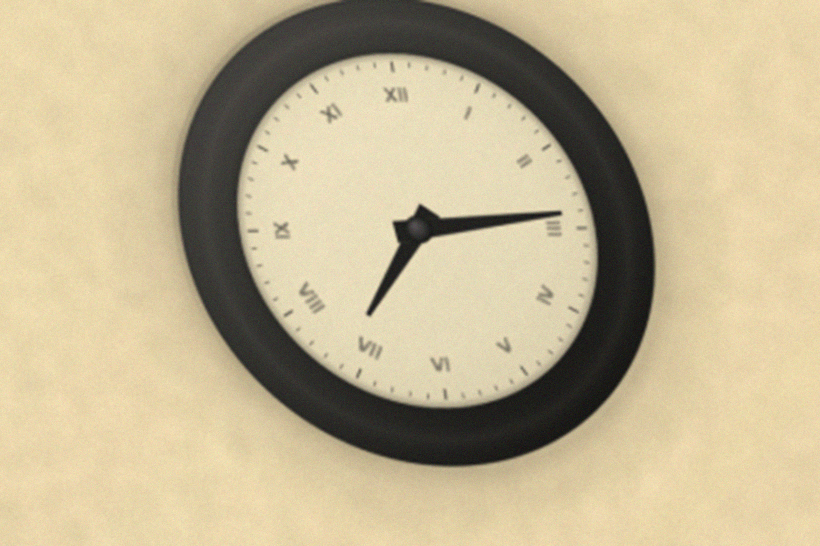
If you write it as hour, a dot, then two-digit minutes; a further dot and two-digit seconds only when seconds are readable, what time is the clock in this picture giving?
7.14
